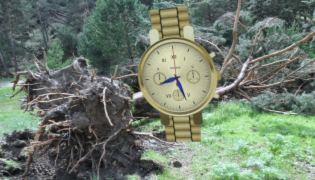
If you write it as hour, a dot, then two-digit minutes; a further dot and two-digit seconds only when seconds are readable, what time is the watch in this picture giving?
8.27
